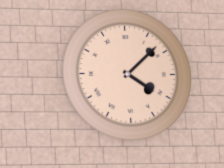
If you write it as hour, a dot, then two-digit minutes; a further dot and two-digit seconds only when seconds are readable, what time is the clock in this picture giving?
4.08
